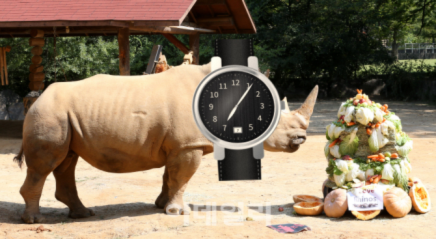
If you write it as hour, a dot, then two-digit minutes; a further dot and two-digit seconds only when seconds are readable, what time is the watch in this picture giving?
7.06
